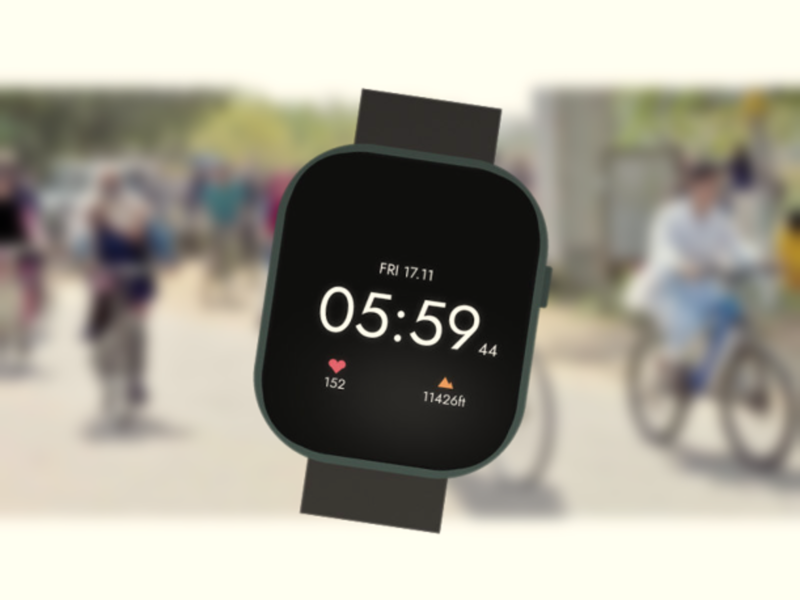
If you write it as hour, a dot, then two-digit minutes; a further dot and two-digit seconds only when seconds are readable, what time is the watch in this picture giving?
5.59.44
